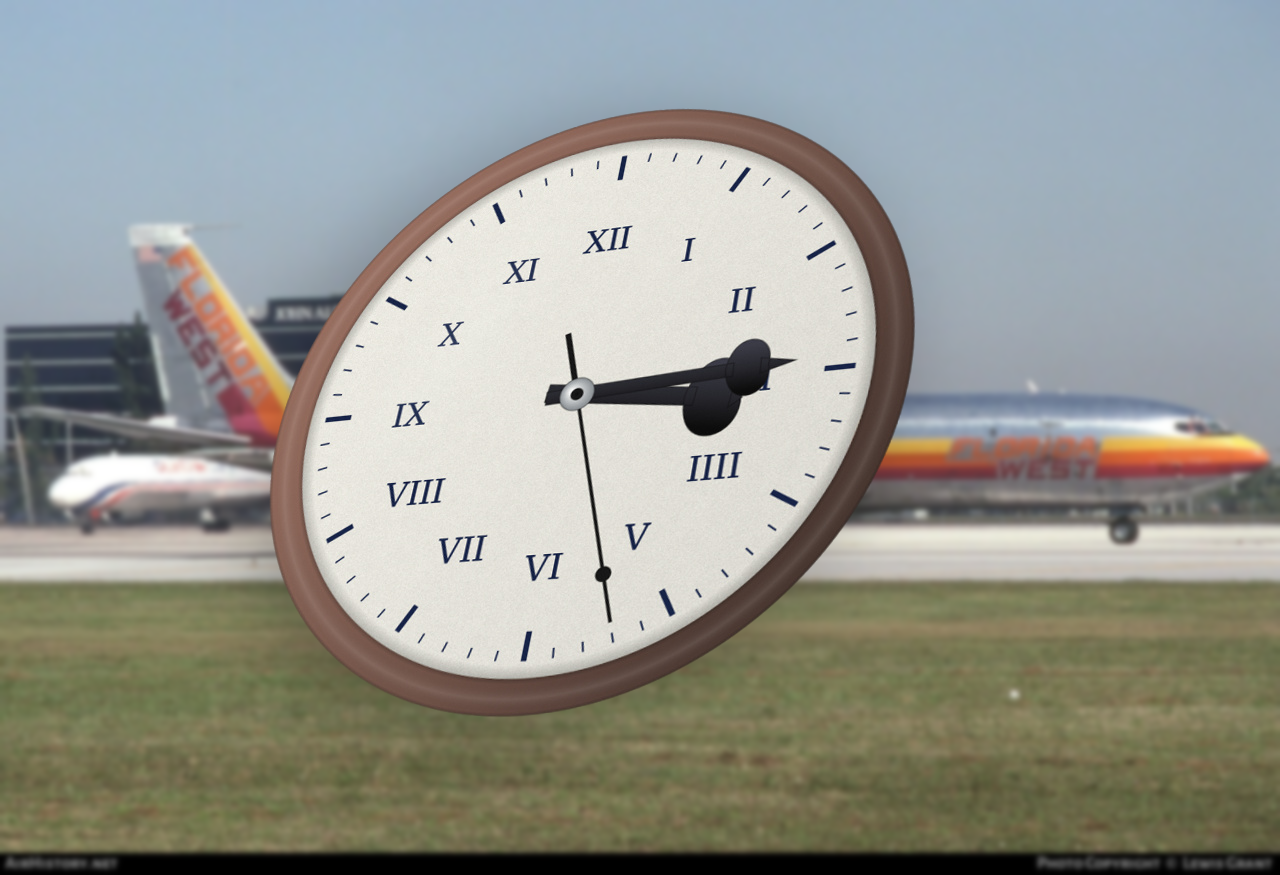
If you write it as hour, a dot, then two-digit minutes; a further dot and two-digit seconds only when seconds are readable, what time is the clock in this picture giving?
3.14.27
